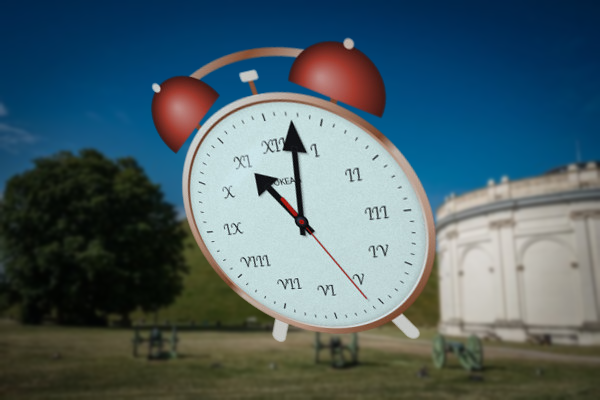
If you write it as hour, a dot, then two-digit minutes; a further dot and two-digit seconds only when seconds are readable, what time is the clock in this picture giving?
11.02.26
